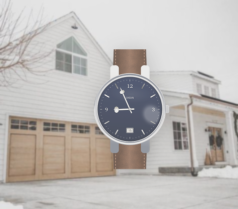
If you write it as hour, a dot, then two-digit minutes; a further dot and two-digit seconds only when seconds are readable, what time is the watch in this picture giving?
8.56
